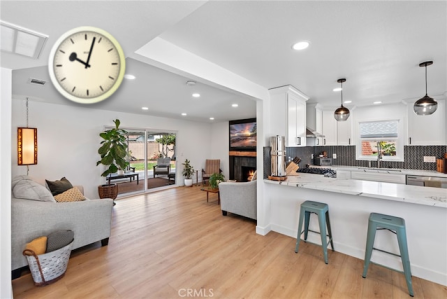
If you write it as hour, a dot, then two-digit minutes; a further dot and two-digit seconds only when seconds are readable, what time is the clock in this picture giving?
10.03
